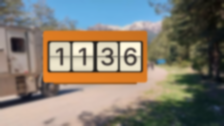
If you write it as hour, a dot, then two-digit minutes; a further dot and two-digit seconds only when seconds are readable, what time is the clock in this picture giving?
11.36
